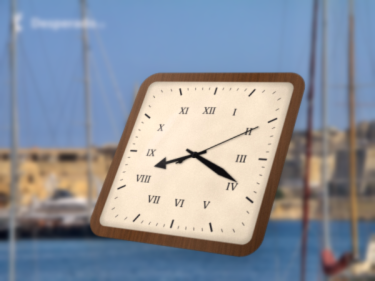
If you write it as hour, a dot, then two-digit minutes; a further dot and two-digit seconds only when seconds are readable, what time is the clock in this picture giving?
8.19.10
